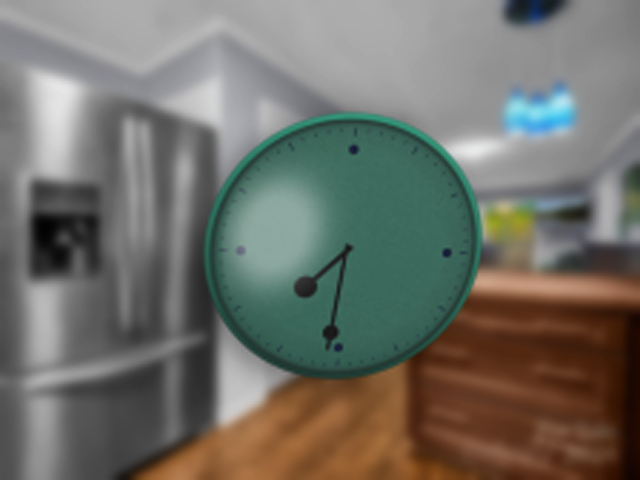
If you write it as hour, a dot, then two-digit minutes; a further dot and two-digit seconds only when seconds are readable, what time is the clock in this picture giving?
7.31
